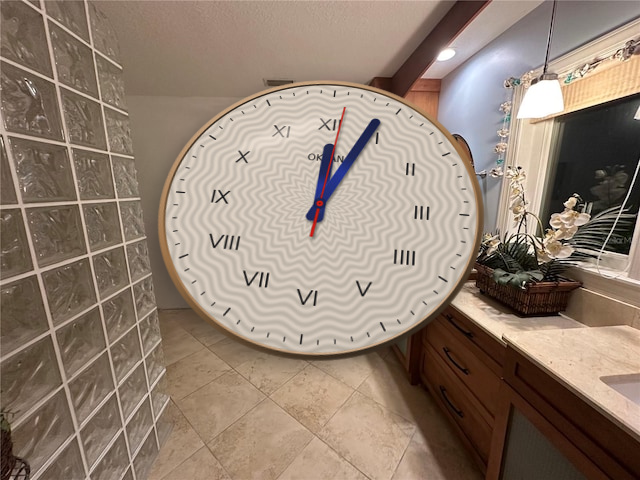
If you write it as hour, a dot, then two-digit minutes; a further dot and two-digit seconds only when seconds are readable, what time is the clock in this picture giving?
12.04.01
